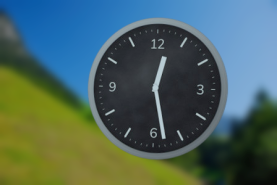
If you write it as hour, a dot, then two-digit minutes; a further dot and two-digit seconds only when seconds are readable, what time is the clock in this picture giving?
12.28
